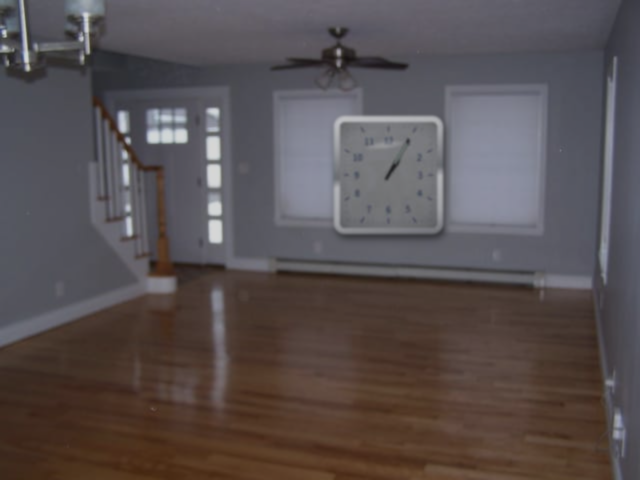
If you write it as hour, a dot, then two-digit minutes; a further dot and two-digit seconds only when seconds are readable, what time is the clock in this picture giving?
1.05
